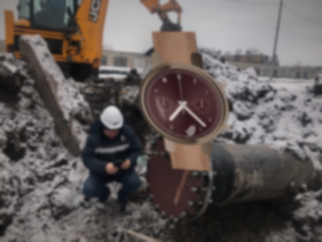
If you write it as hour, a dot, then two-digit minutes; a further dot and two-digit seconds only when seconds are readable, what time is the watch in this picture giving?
7.23
